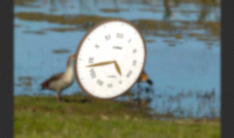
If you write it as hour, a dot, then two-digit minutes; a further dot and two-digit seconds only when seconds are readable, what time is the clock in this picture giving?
4.43
